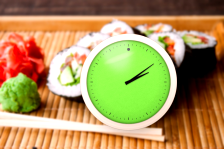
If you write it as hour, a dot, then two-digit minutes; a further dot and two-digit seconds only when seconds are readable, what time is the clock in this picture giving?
2.09
